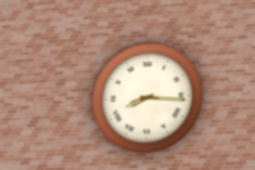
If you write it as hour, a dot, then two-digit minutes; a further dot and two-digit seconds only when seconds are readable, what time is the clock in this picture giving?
8.16
